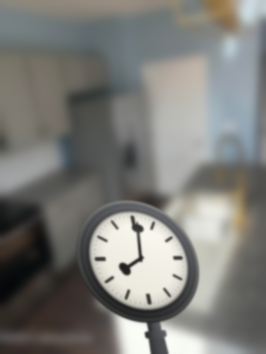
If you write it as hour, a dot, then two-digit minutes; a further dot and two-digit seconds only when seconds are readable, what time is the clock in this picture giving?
8.01
